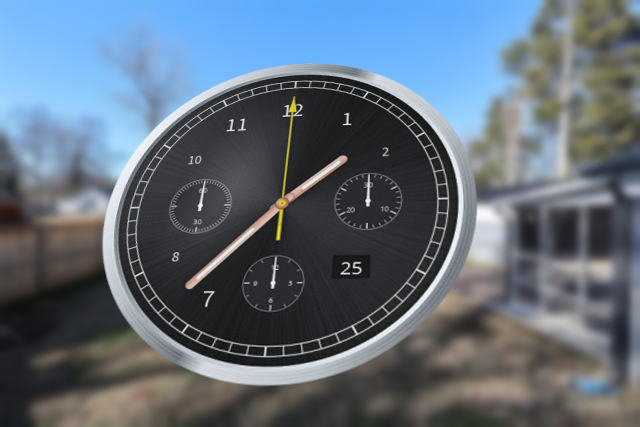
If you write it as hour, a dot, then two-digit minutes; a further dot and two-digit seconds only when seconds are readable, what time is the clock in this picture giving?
1.37
